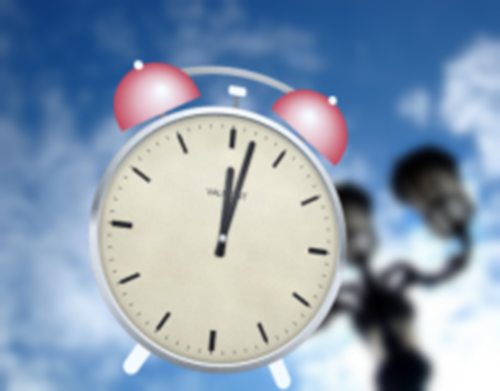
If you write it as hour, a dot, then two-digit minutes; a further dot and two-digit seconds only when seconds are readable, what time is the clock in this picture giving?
12.02
